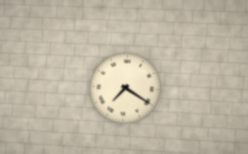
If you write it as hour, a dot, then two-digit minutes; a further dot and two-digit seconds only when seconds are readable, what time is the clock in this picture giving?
7.20
